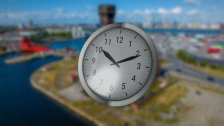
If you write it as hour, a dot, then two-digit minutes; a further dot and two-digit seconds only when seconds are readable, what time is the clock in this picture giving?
10.11
